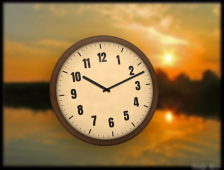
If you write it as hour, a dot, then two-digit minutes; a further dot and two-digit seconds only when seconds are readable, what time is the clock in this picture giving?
10.12
